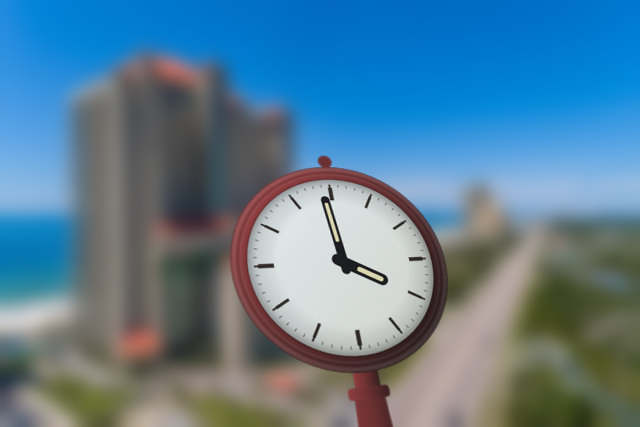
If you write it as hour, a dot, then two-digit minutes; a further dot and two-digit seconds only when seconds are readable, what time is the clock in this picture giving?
3.59
